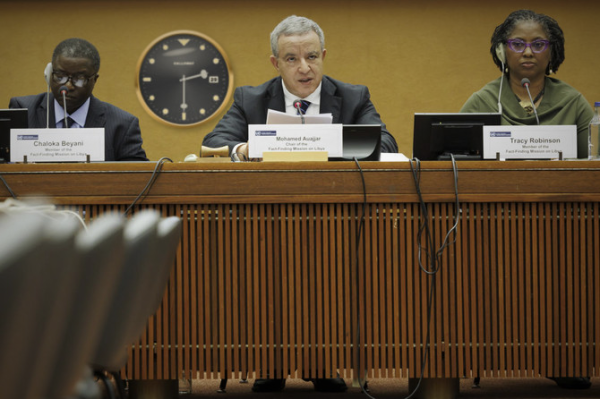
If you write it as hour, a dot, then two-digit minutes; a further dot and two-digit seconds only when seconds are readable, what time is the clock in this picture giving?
2.30
